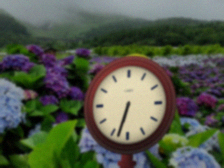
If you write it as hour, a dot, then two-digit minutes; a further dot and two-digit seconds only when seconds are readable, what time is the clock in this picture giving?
6.33
